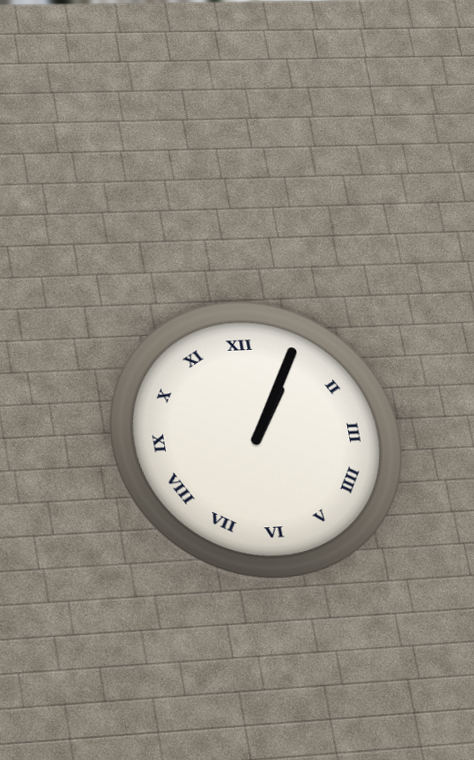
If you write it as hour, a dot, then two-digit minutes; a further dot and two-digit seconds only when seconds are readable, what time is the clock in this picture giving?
1.05
